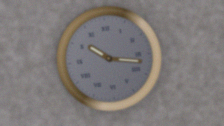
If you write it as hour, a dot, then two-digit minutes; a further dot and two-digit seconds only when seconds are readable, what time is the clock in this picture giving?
10.17
